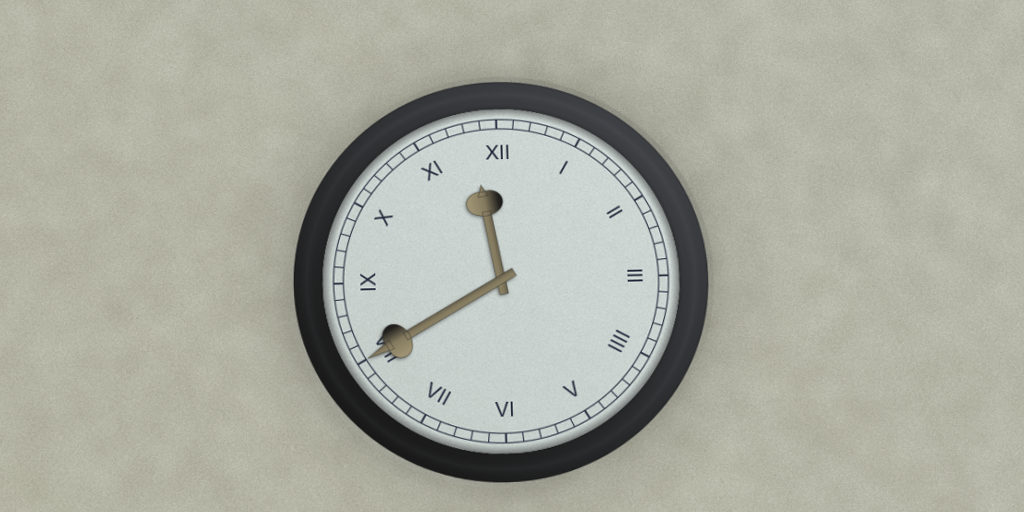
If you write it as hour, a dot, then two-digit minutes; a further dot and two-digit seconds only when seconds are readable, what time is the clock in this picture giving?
11.40
